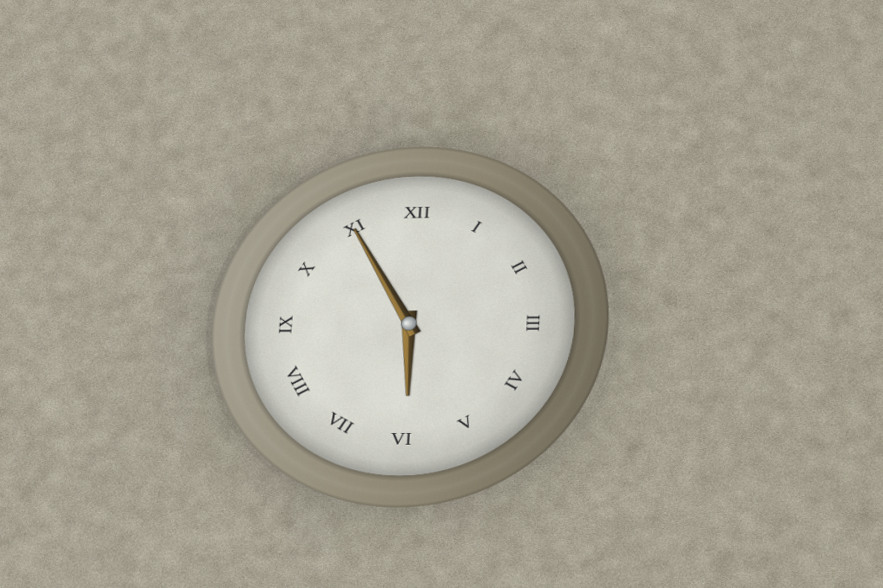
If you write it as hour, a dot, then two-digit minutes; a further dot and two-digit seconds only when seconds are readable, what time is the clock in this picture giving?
5.55
